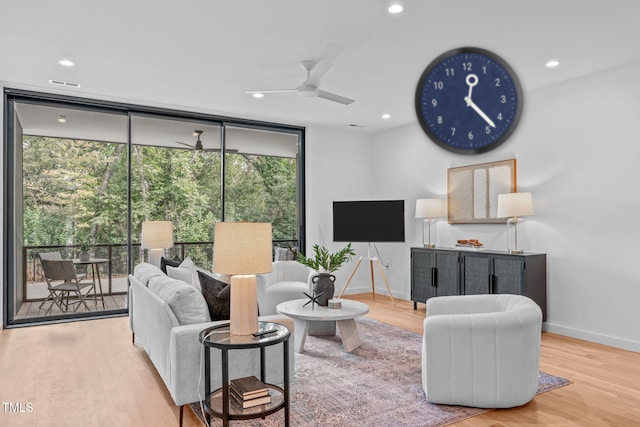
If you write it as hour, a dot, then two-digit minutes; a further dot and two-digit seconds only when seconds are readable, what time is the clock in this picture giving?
12.23
